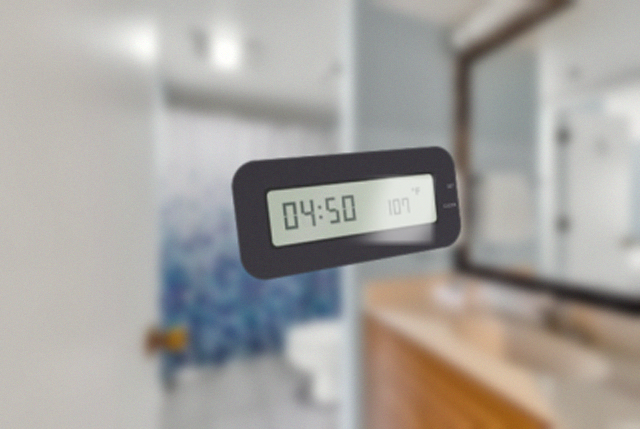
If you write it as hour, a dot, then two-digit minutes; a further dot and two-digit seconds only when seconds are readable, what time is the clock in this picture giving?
4.50
